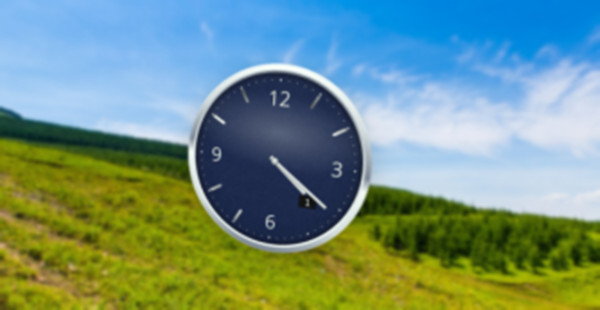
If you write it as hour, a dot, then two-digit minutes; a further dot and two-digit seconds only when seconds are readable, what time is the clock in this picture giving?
4.21
